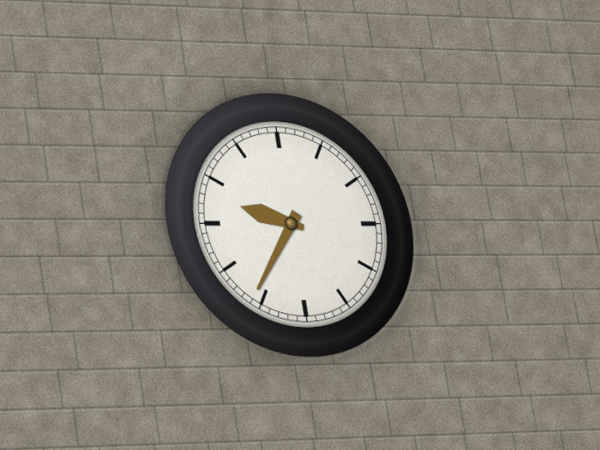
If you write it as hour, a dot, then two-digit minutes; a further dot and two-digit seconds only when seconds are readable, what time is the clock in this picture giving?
9.36
